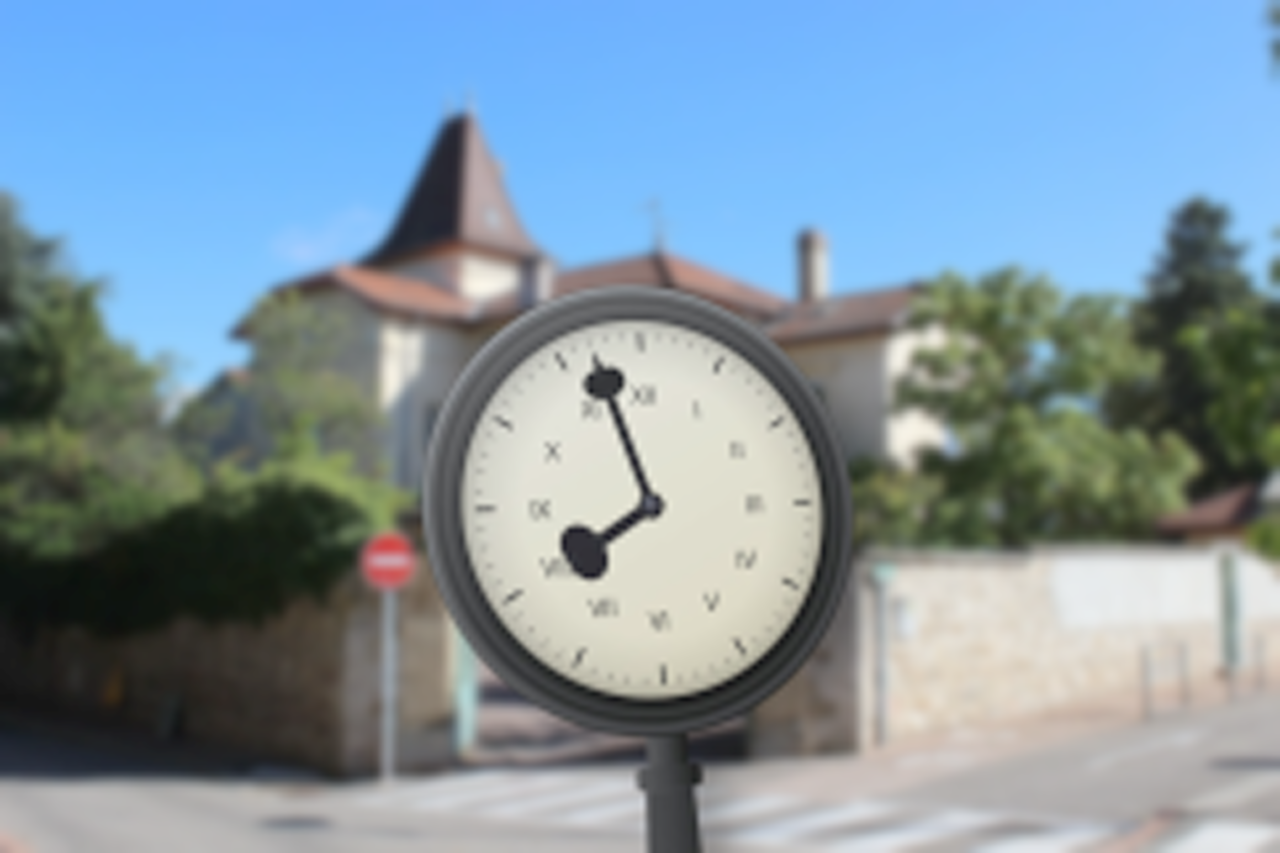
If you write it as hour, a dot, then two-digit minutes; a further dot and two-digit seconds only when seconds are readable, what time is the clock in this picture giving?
7.57
